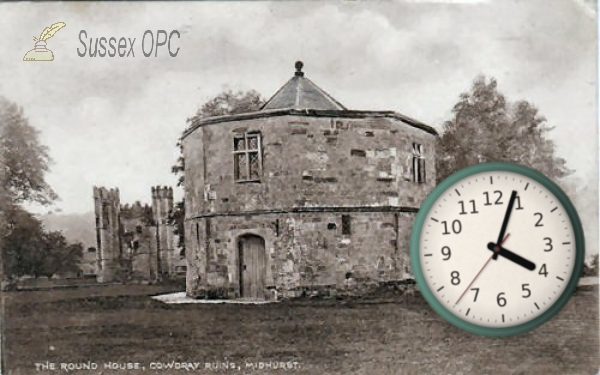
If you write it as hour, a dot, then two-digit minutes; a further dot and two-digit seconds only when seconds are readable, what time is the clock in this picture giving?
4.03.37
